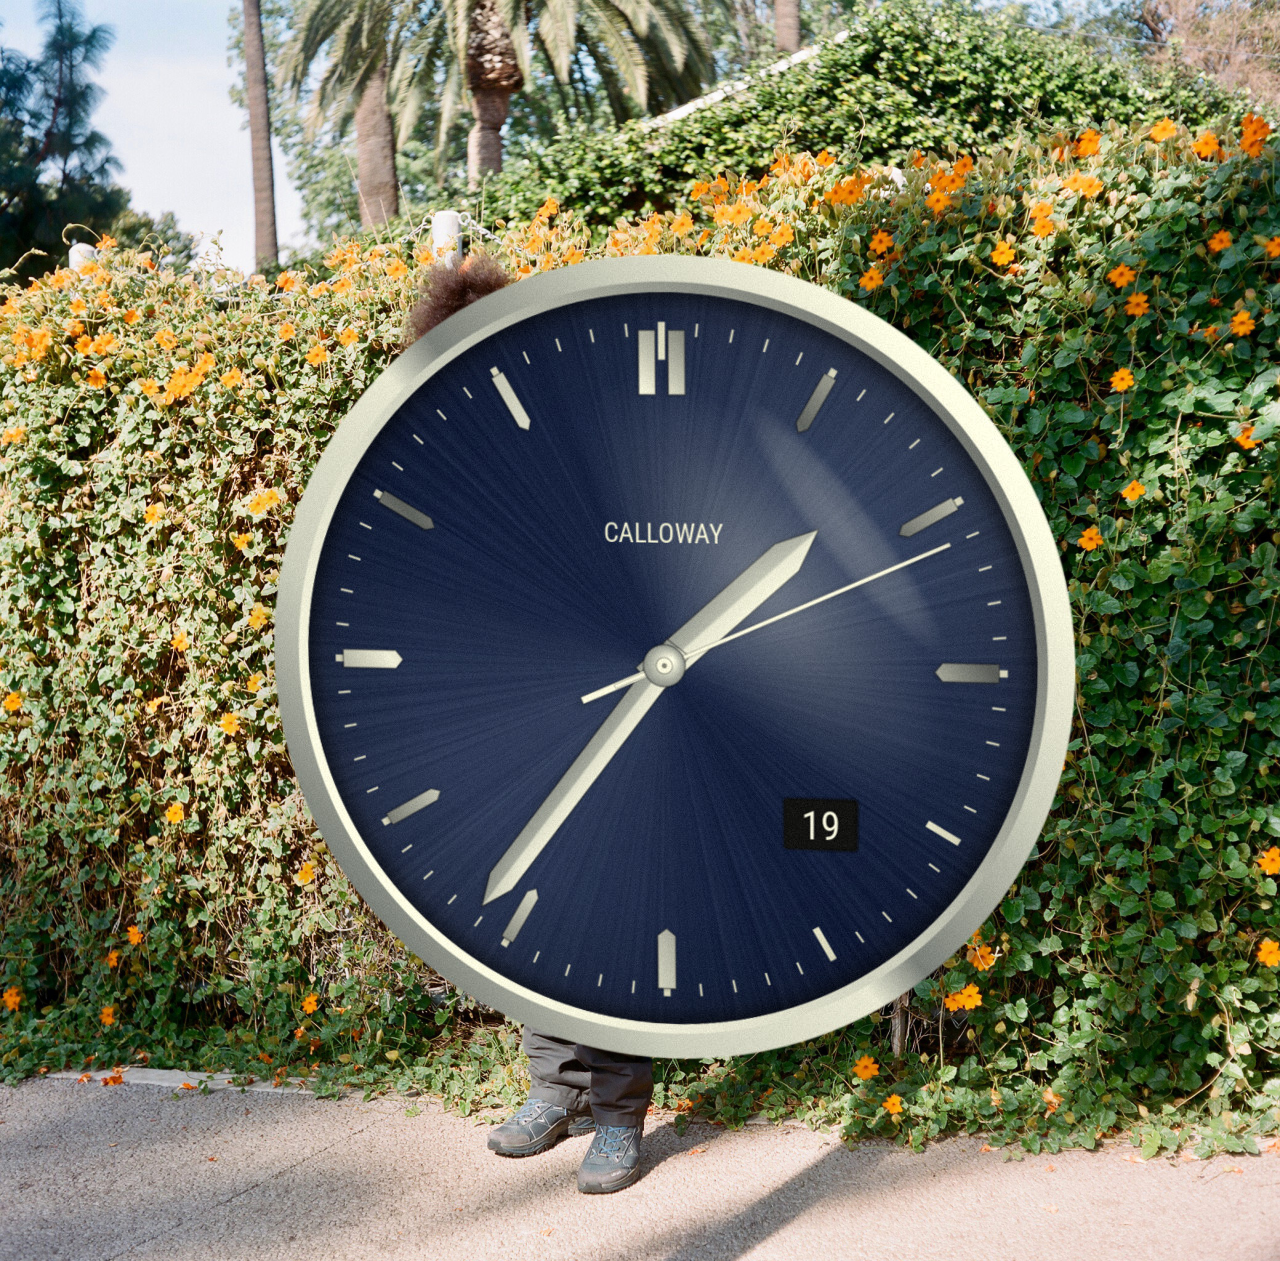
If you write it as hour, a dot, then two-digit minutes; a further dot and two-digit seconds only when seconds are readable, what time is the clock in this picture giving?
1.36.11
